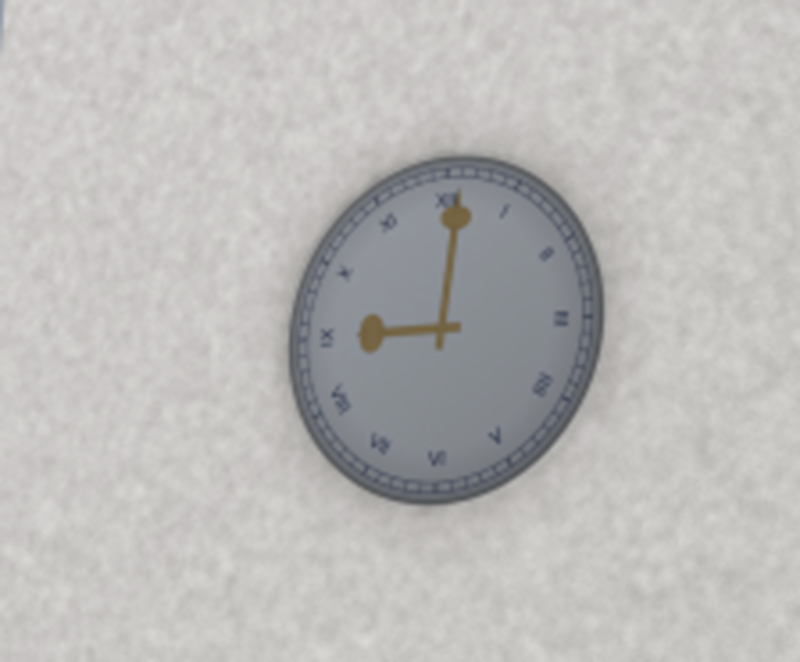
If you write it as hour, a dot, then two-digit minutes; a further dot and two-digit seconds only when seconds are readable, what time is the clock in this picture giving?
9.01
